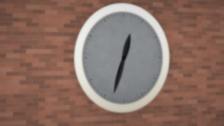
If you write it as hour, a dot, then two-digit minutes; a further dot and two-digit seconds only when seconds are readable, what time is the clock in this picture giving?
12.33
